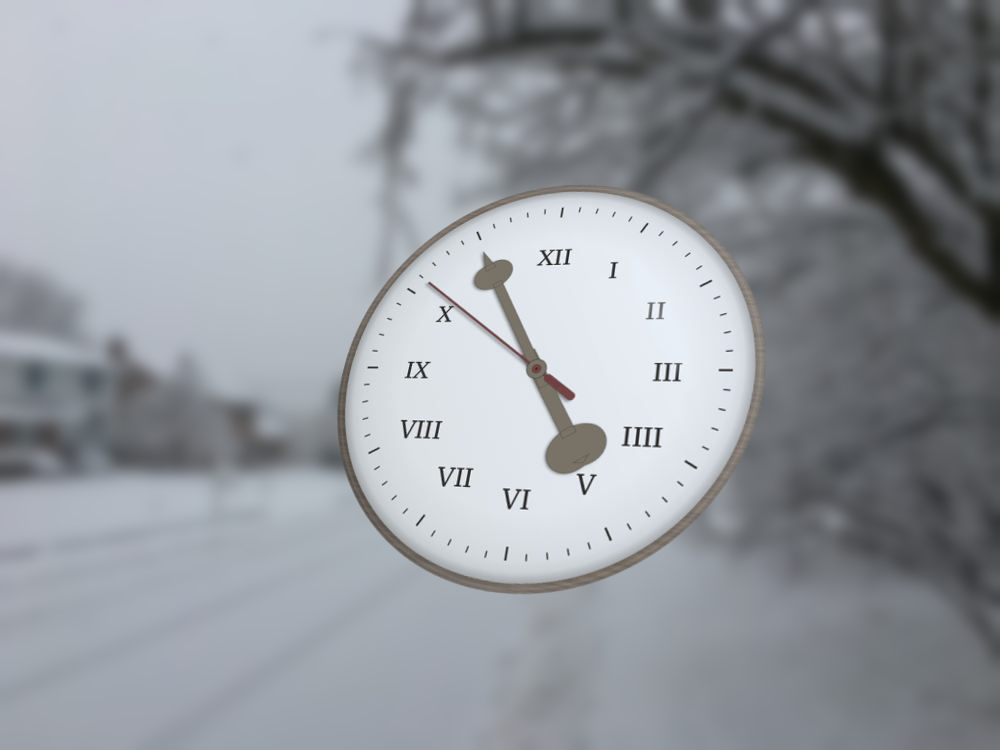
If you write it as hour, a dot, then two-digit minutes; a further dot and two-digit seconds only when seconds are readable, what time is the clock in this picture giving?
4.54.51
